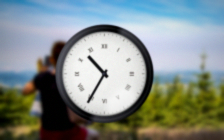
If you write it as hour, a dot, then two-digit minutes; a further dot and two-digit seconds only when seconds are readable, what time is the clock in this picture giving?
10.35
